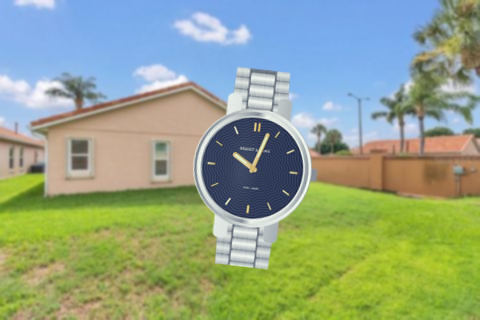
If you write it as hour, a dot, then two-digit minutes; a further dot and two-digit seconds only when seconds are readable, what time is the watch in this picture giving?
10.03
